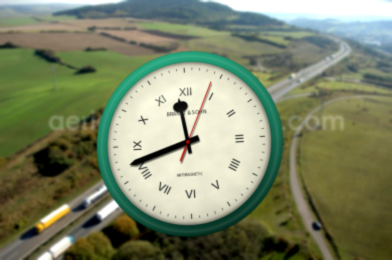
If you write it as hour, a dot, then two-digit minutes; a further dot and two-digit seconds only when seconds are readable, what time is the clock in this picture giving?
11.42.04
